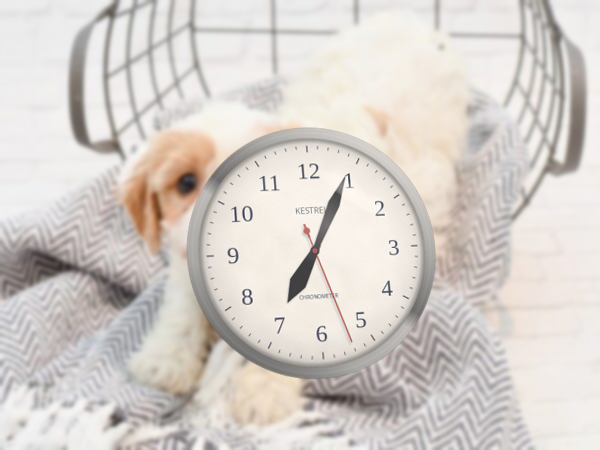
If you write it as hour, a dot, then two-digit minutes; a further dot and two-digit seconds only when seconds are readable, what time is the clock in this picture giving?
7.04.27
